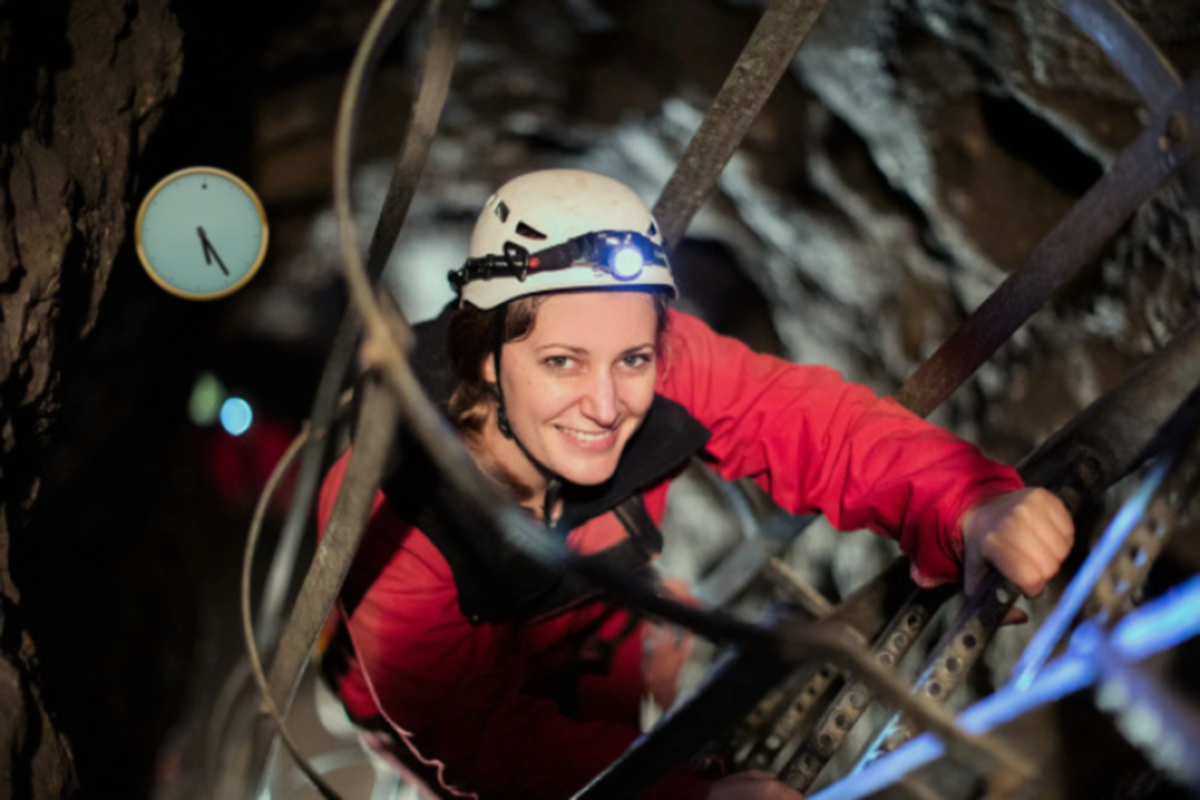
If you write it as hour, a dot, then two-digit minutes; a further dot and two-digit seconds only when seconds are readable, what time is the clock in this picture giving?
5.24
